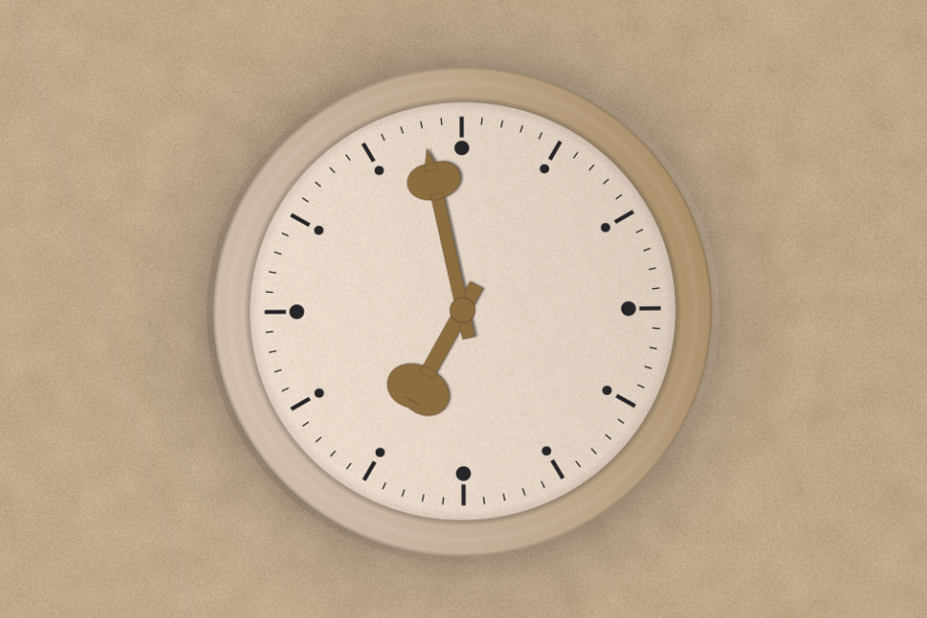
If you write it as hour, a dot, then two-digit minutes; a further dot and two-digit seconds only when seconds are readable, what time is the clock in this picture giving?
6.58
